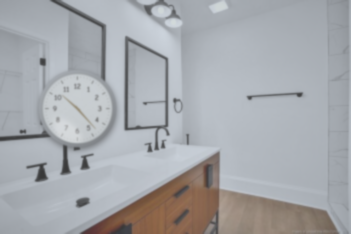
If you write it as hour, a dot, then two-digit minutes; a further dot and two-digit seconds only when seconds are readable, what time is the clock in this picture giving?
10.23
